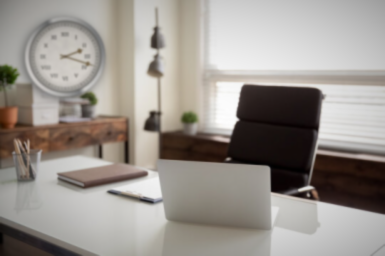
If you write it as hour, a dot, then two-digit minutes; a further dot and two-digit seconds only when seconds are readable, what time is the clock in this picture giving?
2.18
